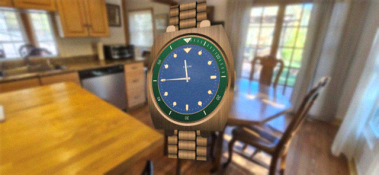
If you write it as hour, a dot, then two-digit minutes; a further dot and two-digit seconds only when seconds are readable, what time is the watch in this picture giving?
11.45
